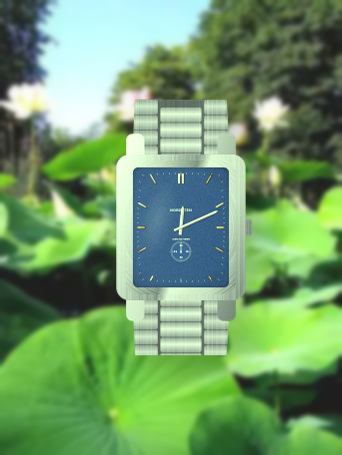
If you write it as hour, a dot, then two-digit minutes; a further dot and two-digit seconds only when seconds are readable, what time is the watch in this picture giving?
12.11
